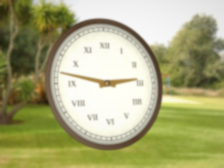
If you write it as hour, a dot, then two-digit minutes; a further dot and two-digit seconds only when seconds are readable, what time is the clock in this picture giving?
2.47
